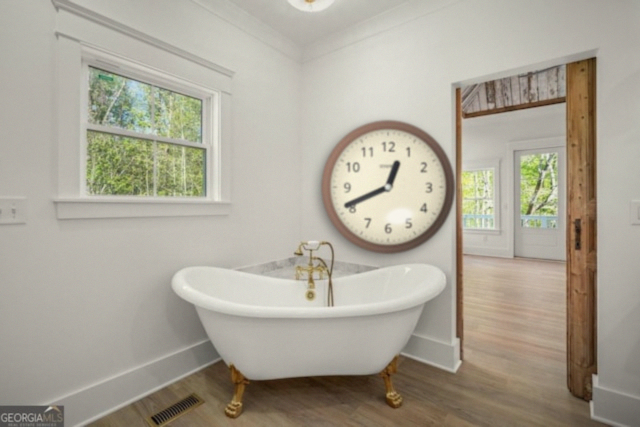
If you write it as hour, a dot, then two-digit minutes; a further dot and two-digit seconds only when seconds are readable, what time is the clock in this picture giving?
12.41
